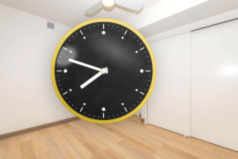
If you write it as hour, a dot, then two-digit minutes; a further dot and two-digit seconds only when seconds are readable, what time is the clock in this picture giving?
7.48
